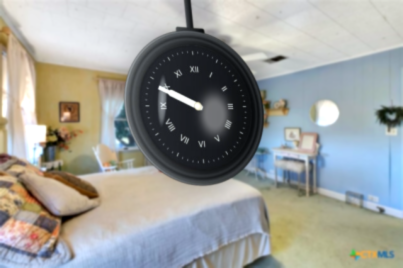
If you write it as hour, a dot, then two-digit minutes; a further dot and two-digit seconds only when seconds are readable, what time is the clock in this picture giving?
9.49
